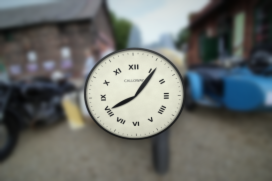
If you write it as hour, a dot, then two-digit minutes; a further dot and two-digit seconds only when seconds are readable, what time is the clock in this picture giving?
8.06
